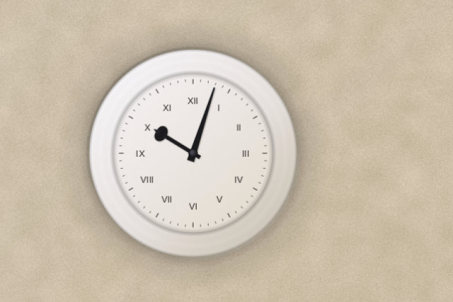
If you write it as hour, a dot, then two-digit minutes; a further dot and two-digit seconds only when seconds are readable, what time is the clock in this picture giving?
10.03
